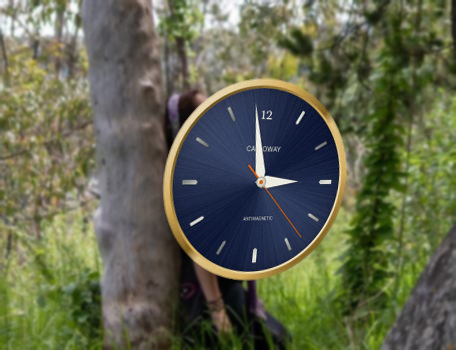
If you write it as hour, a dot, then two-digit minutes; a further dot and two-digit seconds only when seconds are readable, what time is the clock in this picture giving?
2.58.23
